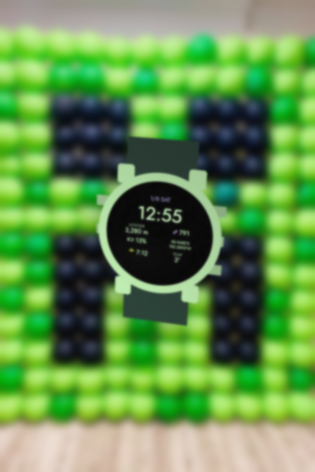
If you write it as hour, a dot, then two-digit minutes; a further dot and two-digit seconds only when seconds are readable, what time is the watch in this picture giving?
12.55
